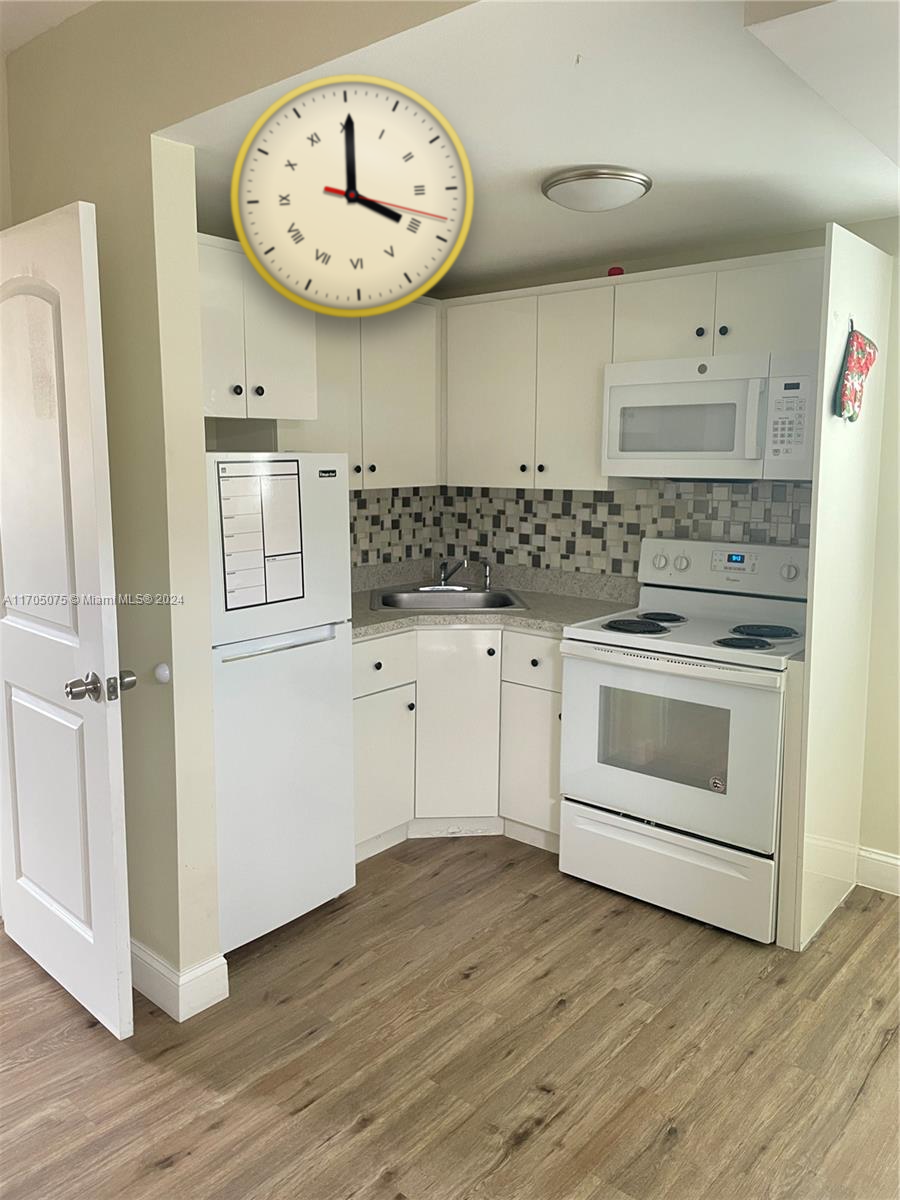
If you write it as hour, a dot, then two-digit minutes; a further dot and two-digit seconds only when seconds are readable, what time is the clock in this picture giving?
4.00.18
